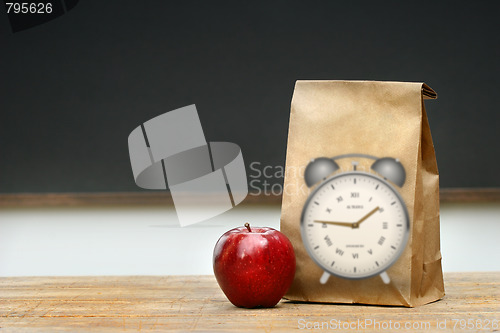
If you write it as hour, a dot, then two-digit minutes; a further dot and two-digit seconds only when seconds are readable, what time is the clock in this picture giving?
1.46
